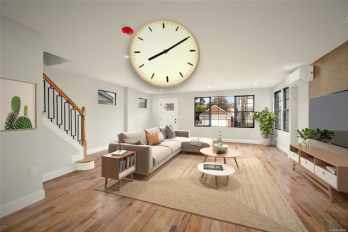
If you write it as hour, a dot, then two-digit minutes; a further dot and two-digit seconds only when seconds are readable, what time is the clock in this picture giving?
8.10
